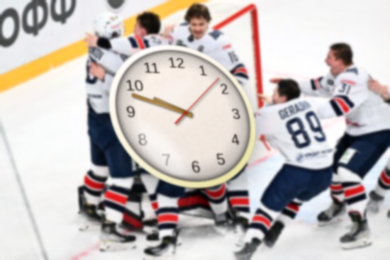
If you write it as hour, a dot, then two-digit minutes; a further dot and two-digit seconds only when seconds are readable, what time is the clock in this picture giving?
9.48.08
